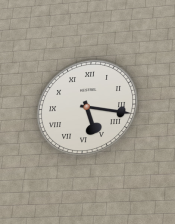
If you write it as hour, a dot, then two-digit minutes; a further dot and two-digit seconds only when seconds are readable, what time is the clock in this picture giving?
5.17
